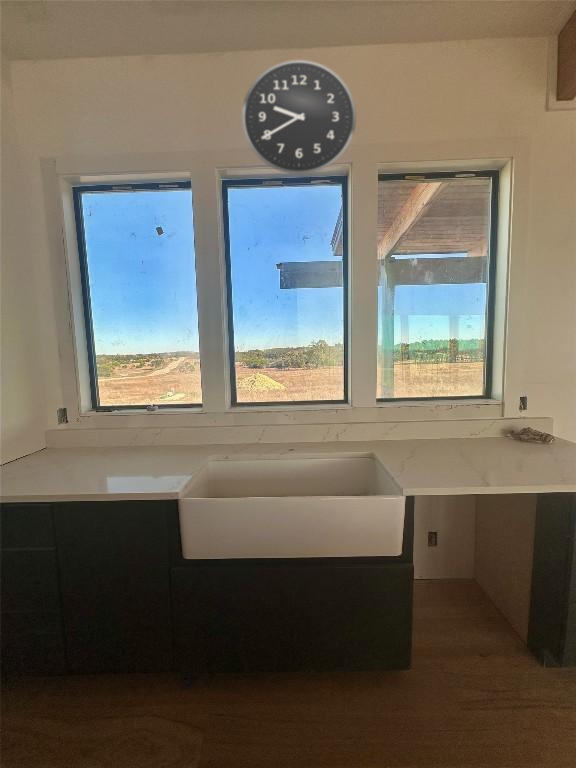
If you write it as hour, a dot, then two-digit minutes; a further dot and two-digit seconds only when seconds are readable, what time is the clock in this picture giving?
9.40
